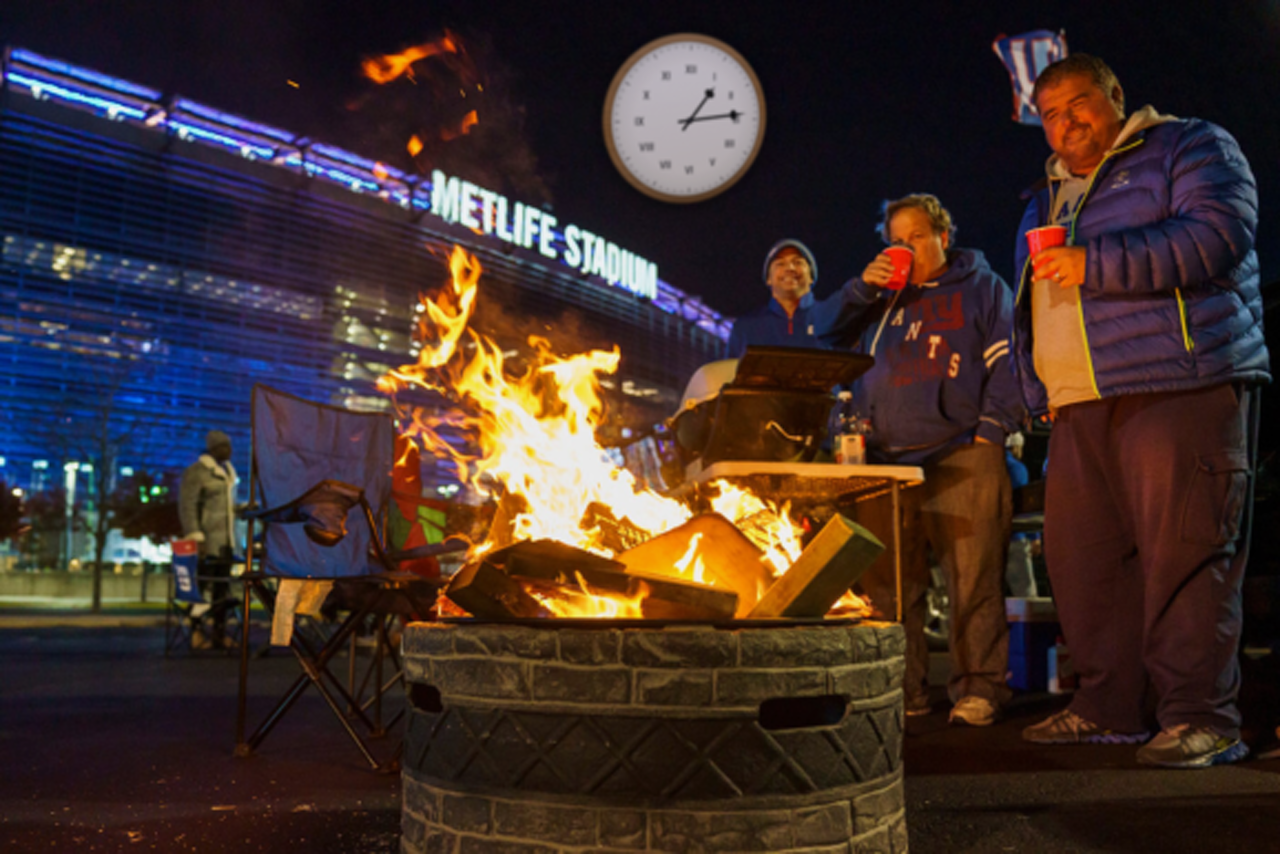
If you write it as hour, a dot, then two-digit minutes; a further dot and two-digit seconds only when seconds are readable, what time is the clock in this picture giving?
1.14
